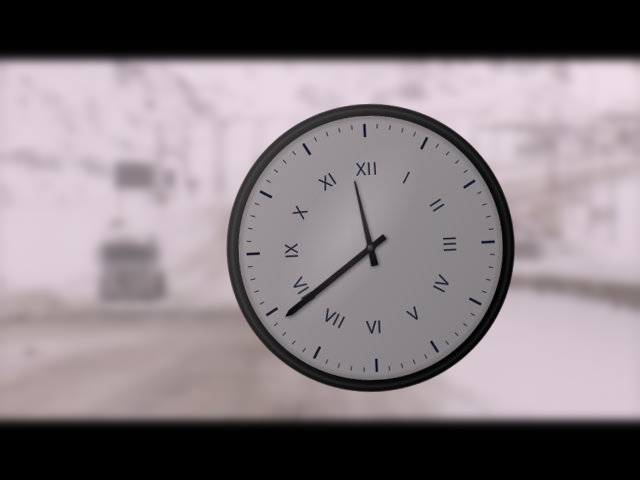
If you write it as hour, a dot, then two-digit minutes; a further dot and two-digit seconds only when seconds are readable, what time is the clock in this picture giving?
11.39
